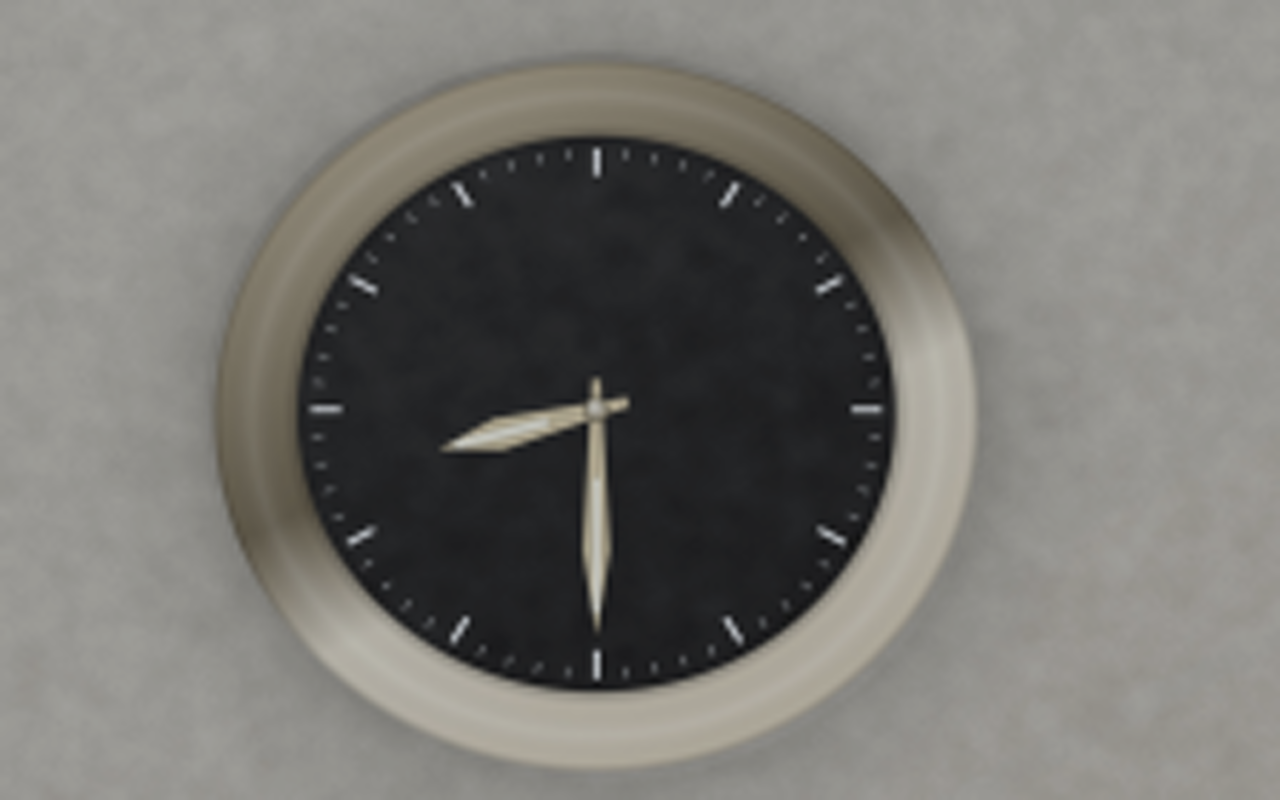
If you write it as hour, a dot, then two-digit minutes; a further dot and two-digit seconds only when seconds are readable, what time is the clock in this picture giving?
8.30
